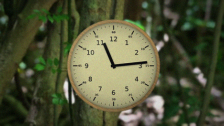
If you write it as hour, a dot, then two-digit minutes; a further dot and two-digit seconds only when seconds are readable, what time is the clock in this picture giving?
11.14
